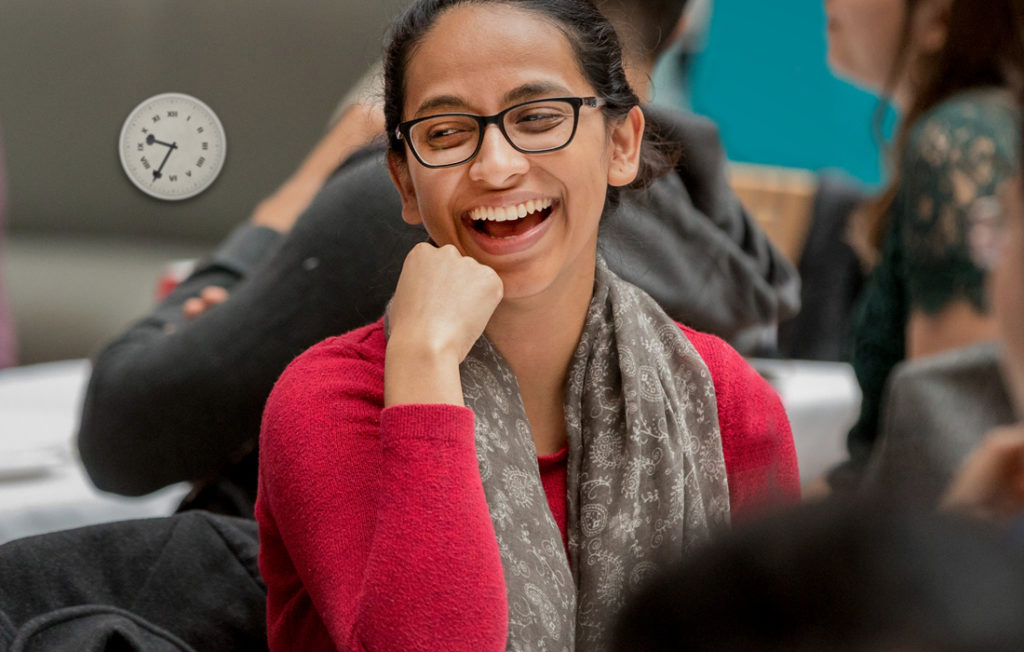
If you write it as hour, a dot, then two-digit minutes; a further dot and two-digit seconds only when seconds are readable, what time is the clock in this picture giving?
9.35
